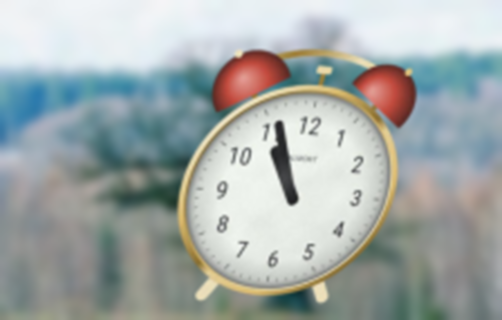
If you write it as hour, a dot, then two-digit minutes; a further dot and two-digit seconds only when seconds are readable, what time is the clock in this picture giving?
10.56
